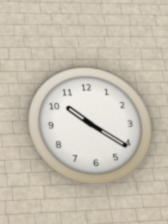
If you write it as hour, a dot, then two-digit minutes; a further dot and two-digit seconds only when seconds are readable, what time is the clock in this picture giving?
10.21
